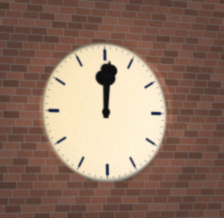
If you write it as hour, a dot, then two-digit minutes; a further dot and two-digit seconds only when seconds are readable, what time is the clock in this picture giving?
12.01
